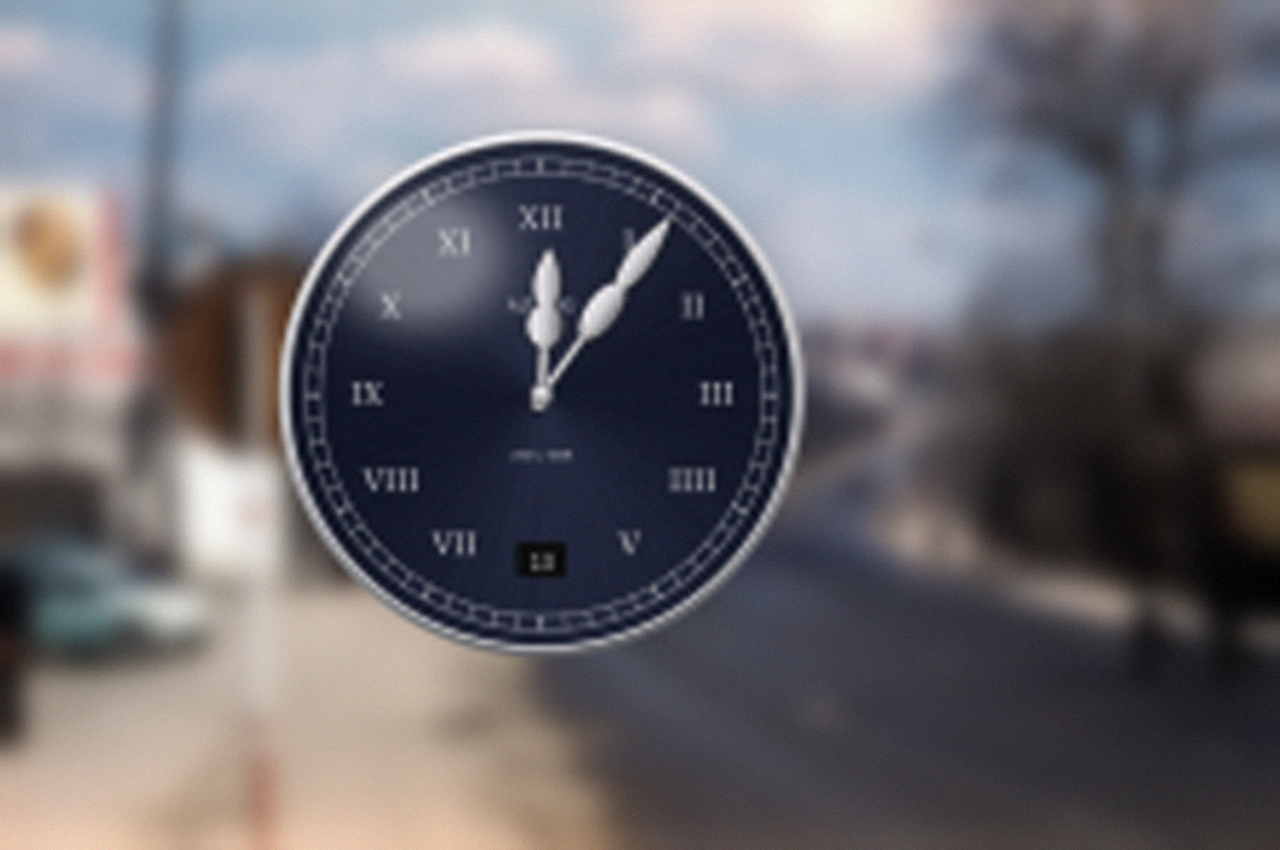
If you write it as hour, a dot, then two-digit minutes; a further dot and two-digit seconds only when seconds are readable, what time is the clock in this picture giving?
12.06
